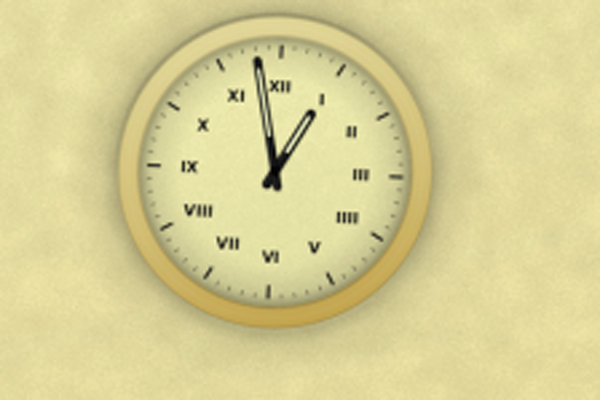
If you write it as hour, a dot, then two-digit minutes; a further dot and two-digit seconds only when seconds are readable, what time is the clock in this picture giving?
12.58
